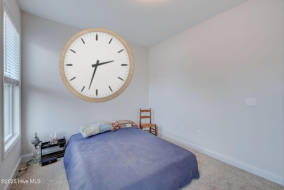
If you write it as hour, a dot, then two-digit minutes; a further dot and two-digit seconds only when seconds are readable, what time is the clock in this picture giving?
2.33
